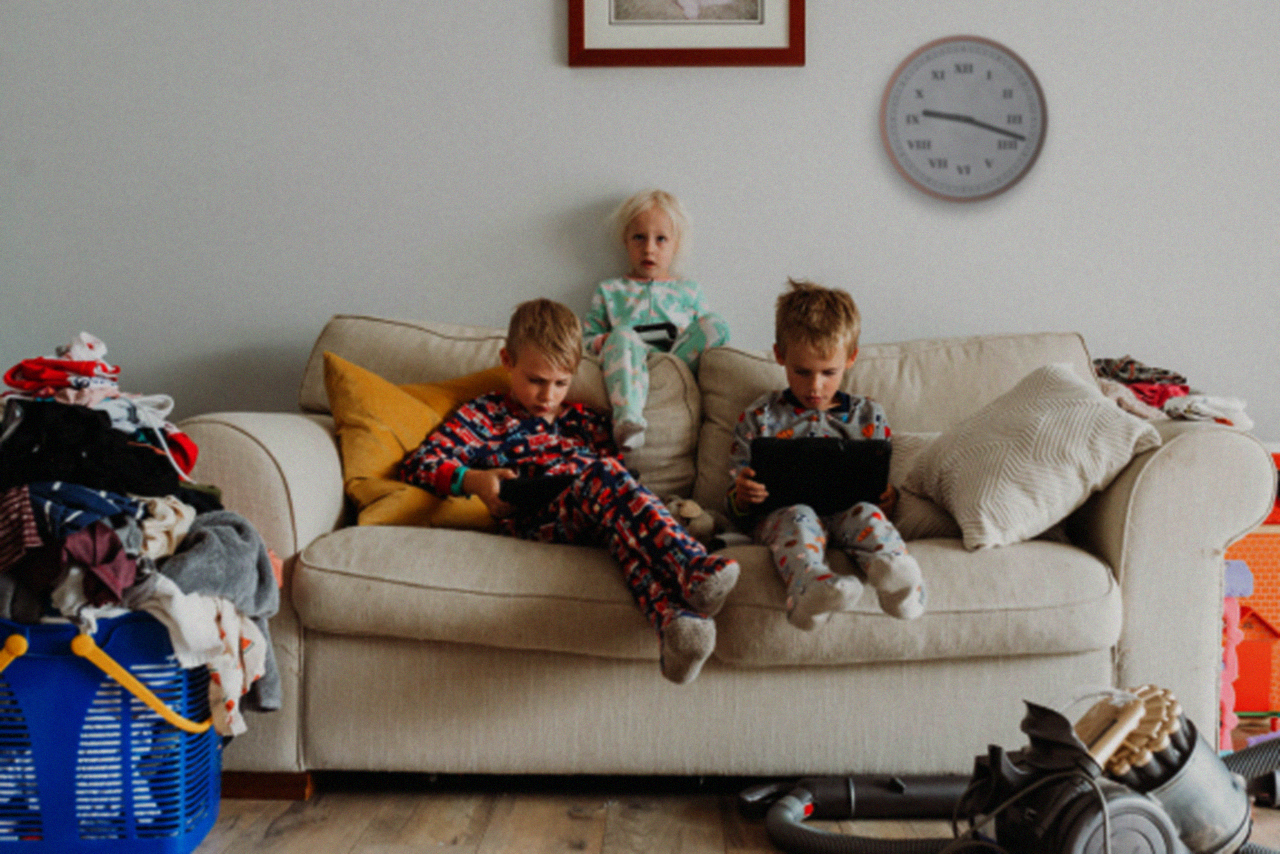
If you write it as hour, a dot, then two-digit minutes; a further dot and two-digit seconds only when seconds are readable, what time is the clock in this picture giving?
9.18
